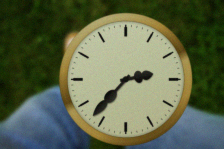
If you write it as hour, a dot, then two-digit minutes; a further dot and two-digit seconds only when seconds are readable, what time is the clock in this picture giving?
2.37
